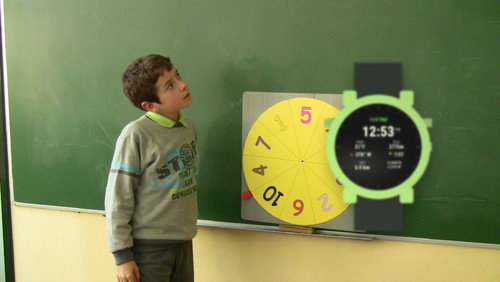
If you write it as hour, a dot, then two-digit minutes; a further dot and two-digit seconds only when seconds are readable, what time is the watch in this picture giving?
12.53
